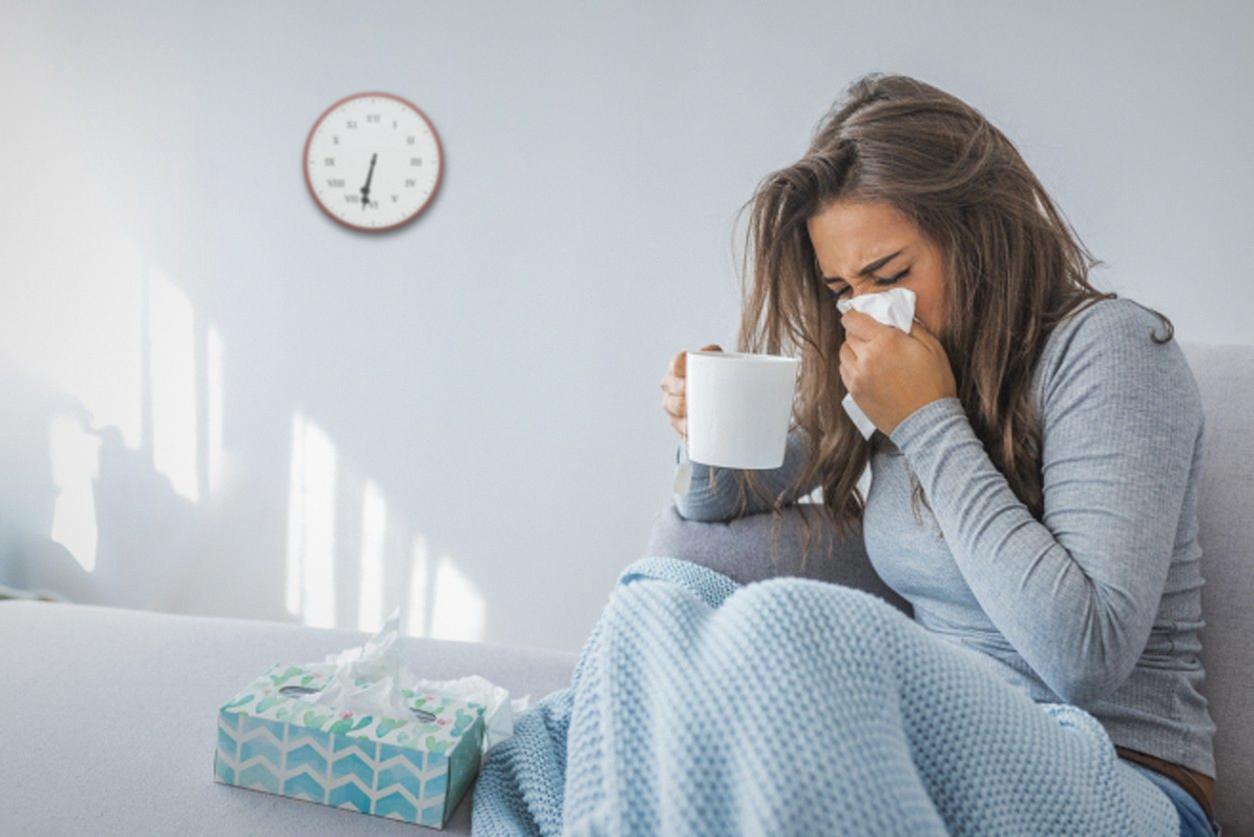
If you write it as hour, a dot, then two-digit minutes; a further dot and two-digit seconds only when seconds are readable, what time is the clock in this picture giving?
6.32
